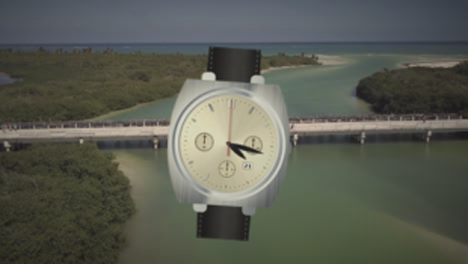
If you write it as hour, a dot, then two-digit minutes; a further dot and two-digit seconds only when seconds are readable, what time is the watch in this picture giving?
4.17
